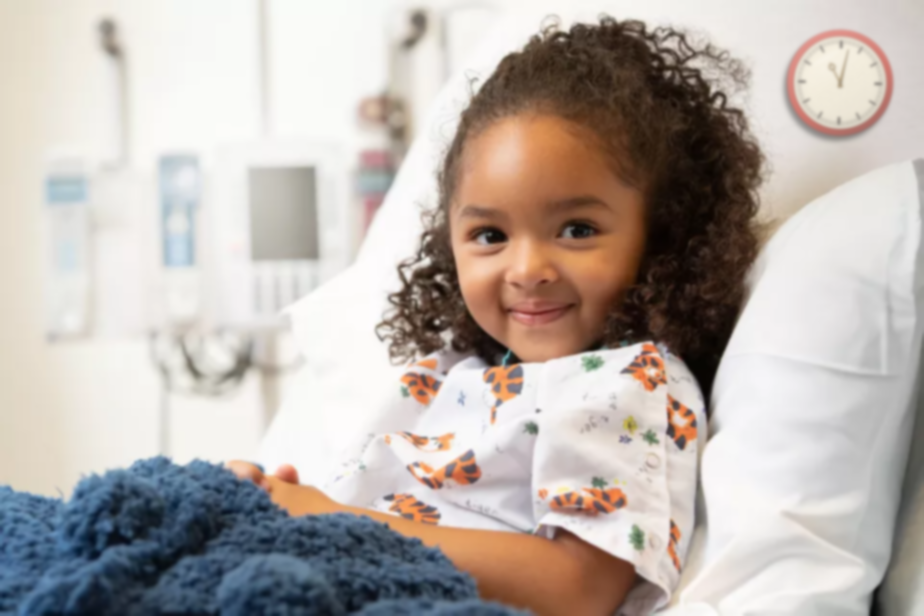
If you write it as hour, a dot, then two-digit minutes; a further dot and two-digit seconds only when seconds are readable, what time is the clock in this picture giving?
11.02
